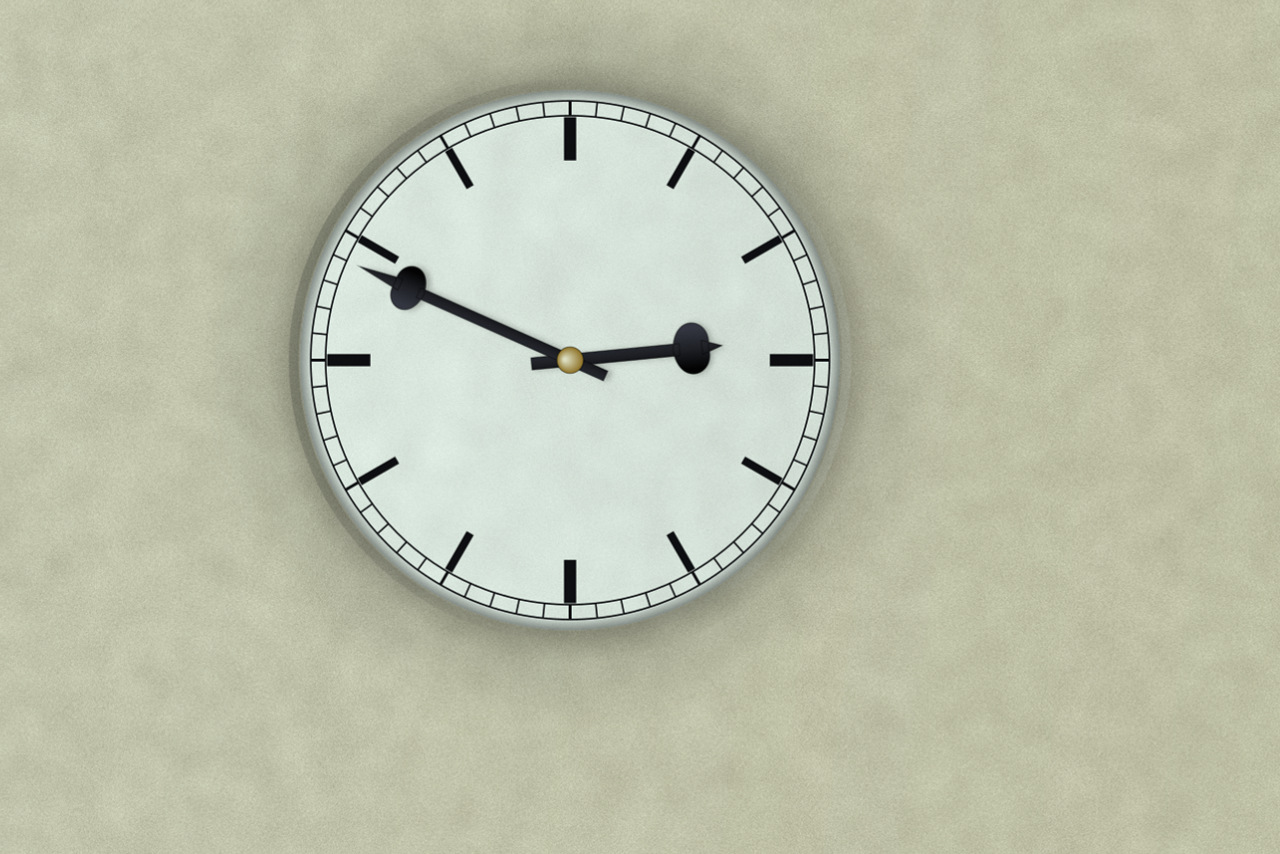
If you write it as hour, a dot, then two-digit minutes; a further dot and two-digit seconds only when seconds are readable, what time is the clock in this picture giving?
2.49
